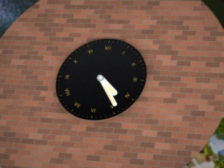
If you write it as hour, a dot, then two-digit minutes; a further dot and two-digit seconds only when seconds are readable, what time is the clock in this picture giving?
4.24
